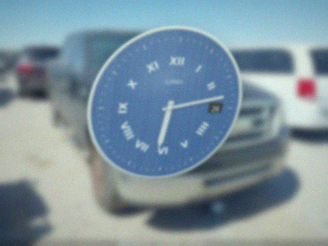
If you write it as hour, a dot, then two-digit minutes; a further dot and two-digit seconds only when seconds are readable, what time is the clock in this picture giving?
6.13
